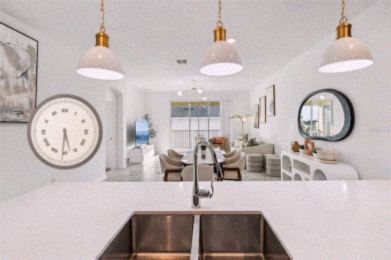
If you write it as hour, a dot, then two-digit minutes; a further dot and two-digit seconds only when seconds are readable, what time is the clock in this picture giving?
5.31
